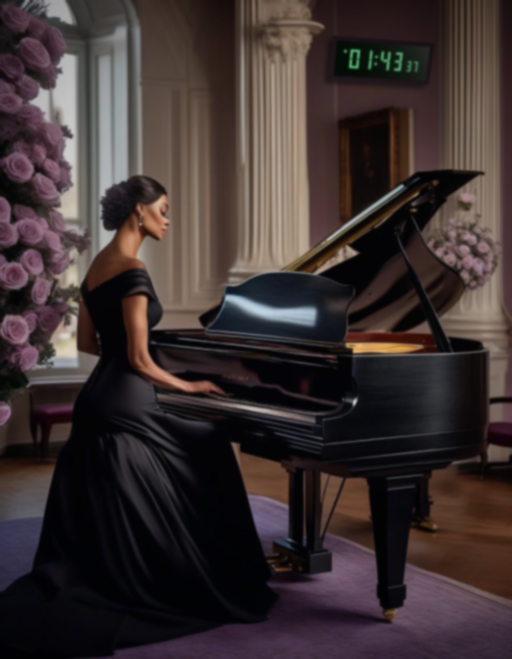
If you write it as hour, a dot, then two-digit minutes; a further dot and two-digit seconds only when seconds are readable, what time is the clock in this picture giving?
1.43
